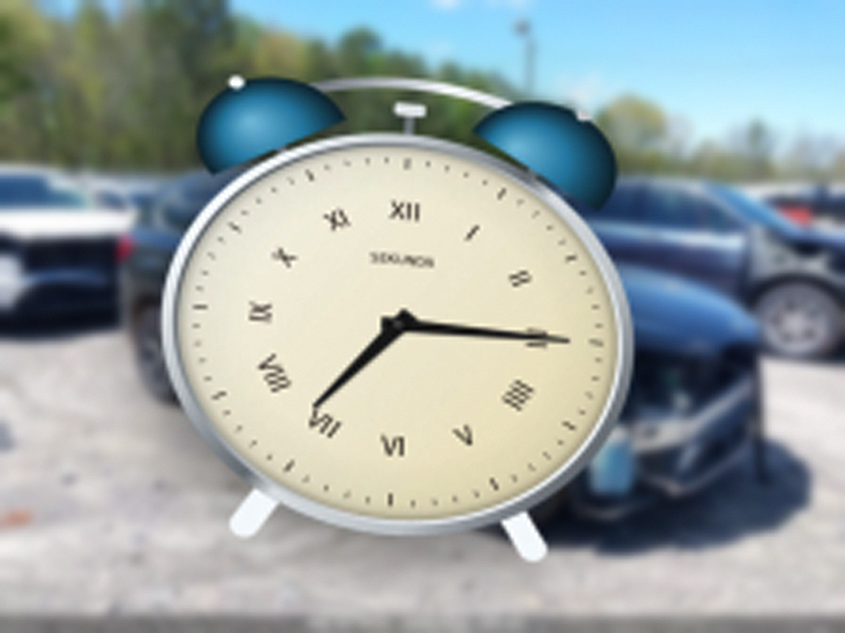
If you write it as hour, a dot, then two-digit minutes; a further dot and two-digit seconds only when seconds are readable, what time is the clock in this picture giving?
7.15
